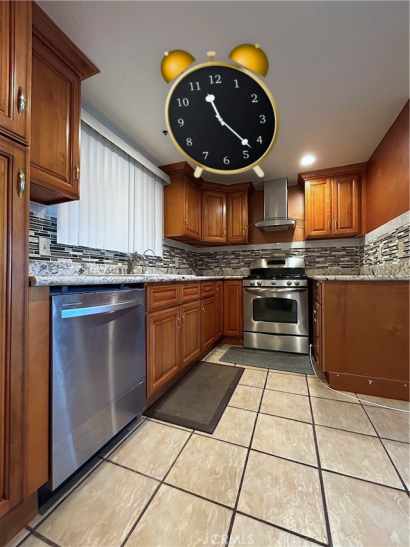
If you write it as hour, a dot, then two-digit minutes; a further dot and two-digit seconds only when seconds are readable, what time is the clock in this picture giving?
11.23
